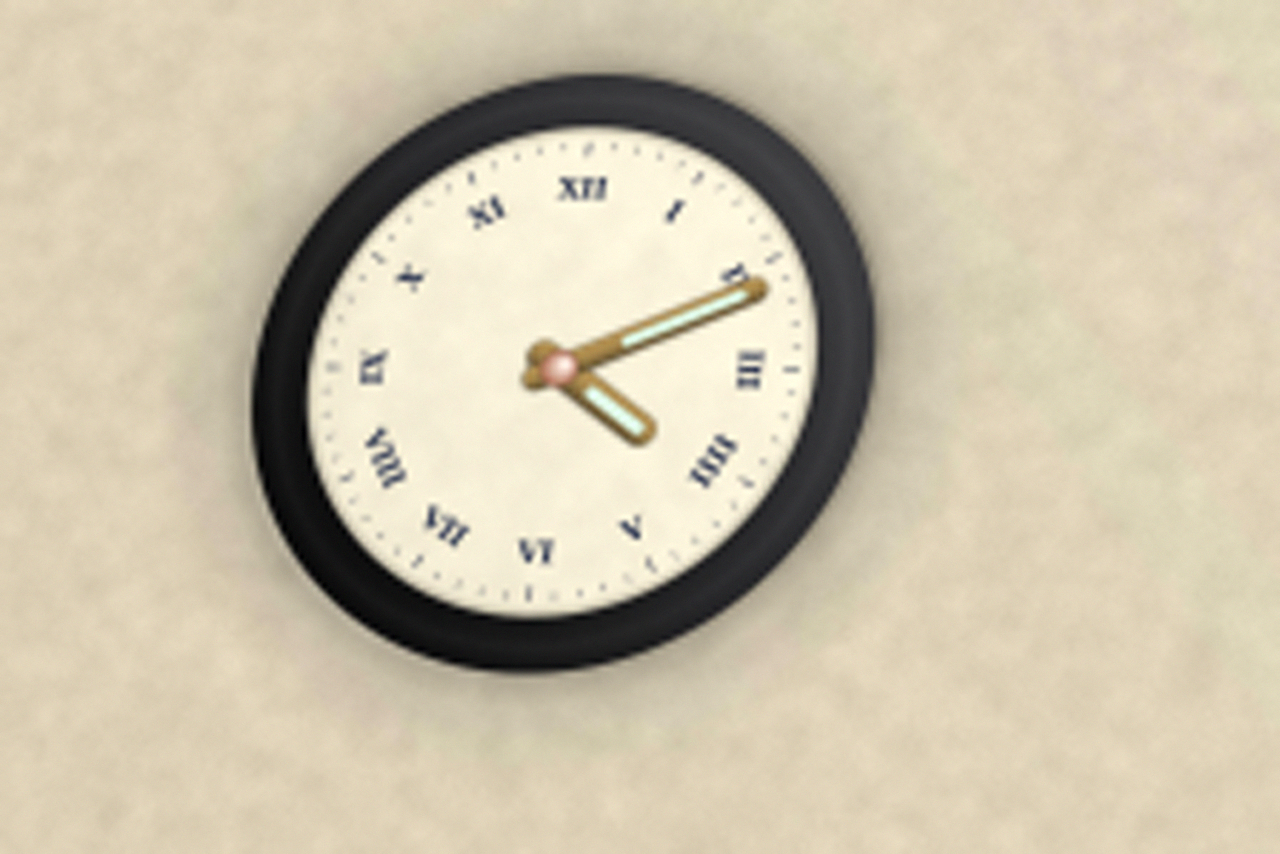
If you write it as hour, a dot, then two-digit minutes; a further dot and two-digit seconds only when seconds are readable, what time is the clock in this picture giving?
4.11
